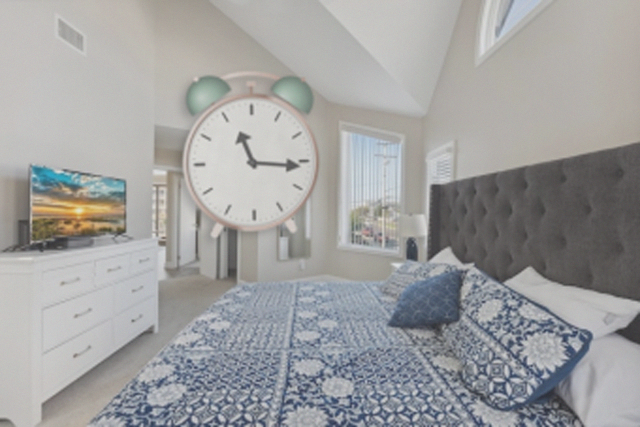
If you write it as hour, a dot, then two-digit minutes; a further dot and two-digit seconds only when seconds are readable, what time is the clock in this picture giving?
11.16
